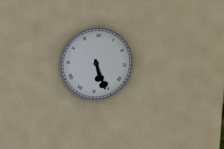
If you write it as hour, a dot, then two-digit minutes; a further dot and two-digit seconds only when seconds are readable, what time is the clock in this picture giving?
5.26
